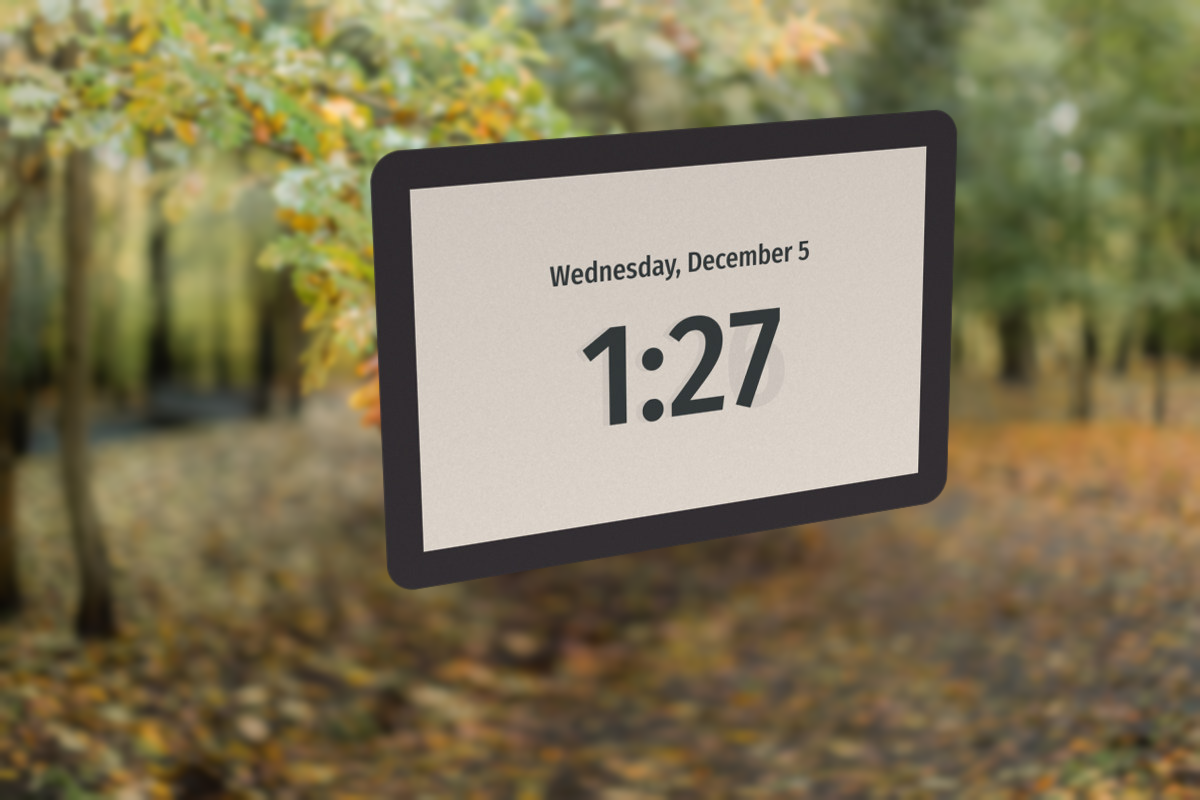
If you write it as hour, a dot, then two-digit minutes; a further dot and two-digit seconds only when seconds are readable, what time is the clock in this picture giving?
1.27
